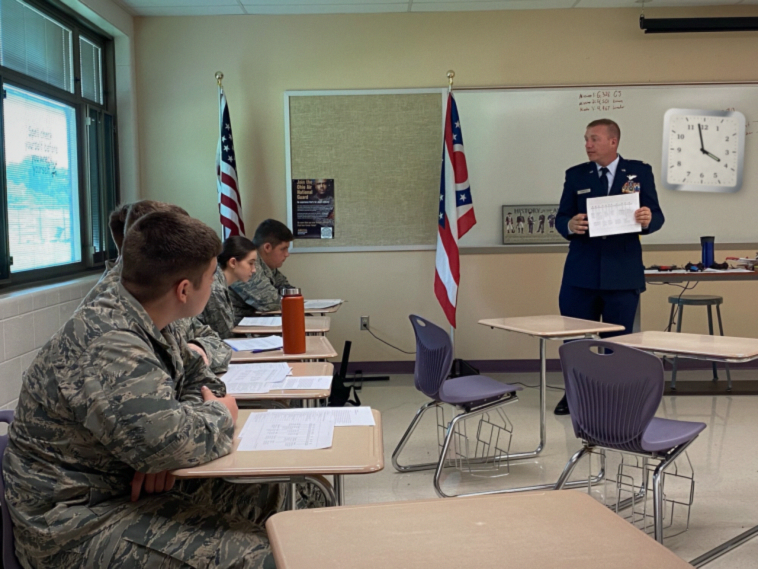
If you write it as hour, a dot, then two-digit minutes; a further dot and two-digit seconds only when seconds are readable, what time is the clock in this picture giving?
3.58
